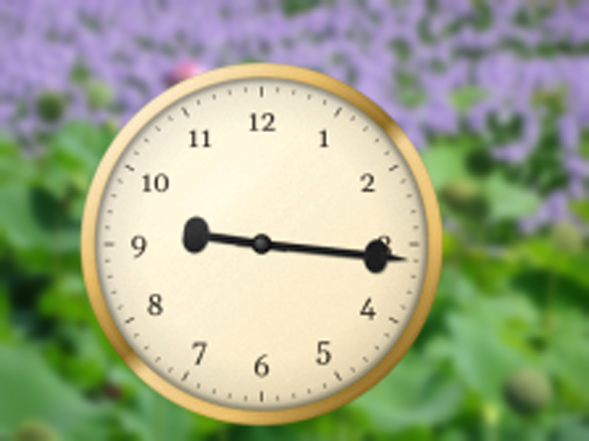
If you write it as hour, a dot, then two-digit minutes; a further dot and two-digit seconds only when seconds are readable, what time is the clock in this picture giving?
9.16
